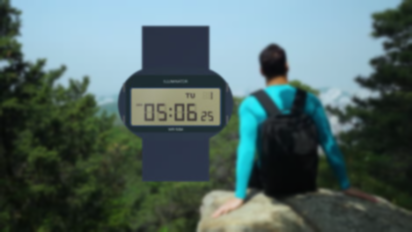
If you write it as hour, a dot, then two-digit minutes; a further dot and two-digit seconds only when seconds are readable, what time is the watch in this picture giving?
5.06
